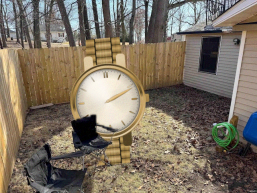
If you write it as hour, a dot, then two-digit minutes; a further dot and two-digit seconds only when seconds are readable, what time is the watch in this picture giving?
2.11
